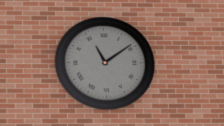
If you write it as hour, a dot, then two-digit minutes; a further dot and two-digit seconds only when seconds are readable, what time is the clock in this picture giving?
11.09
